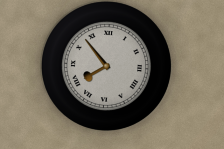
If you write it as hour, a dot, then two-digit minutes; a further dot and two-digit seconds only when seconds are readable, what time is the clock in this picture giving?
7.53
